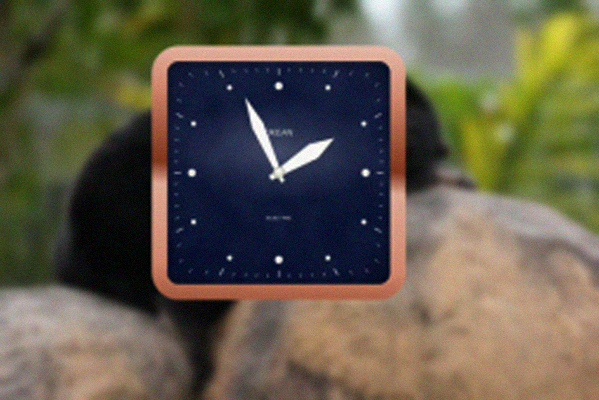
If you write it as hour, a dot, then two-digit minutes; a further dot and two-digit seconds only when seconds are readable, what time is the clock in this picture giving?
1.56
